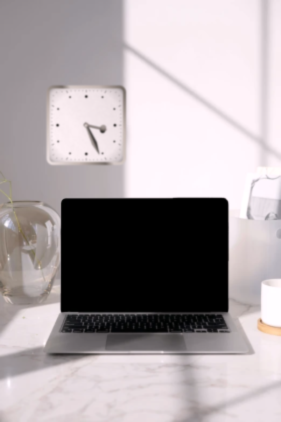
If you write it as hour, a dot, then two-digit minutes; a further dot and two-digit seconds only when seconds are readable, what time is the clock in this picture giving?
3.26
